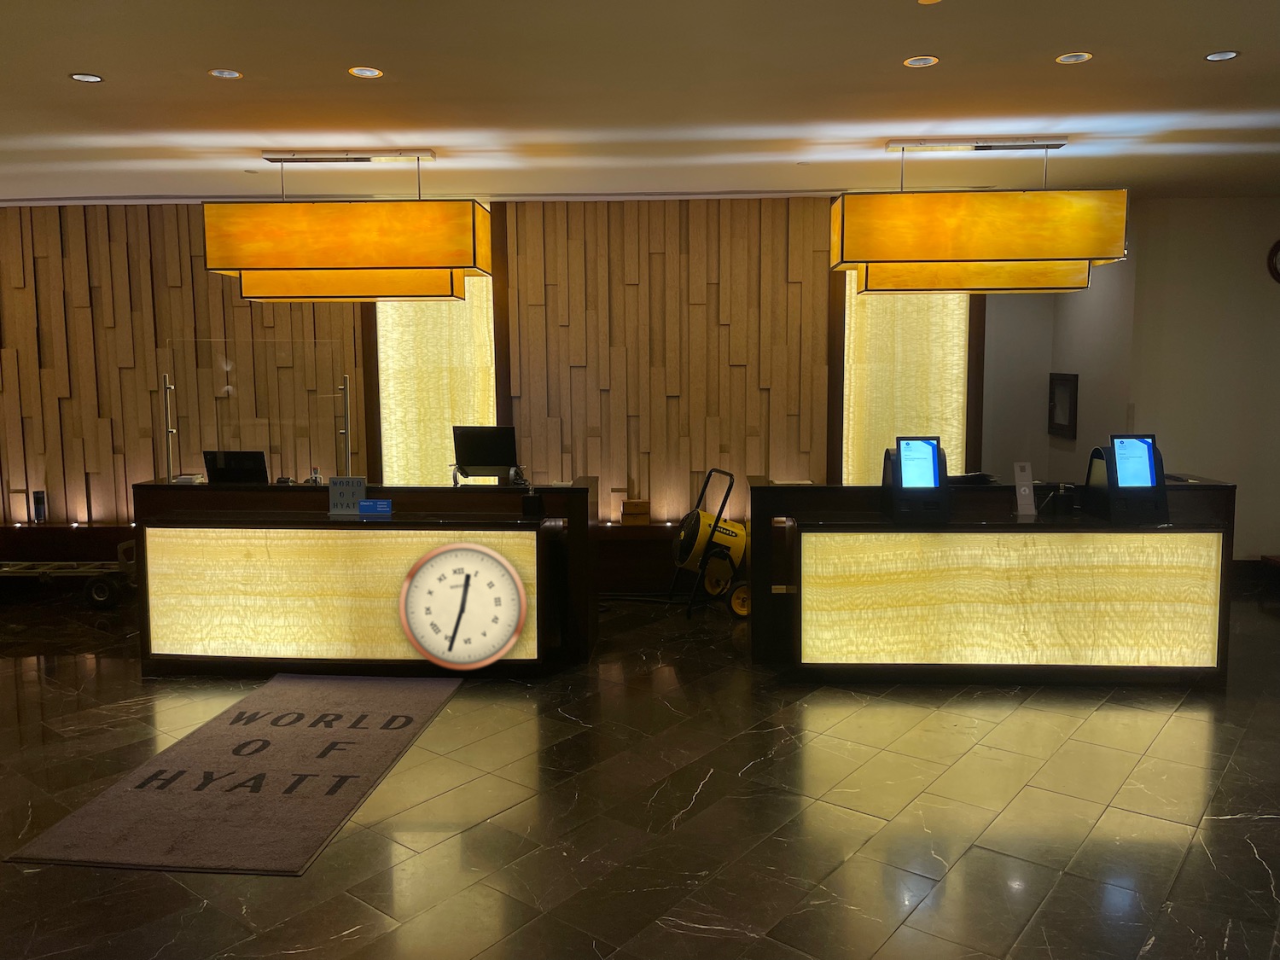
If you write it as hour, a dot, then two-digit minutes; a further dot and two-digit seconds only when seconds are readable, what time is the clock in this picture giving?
12.34
